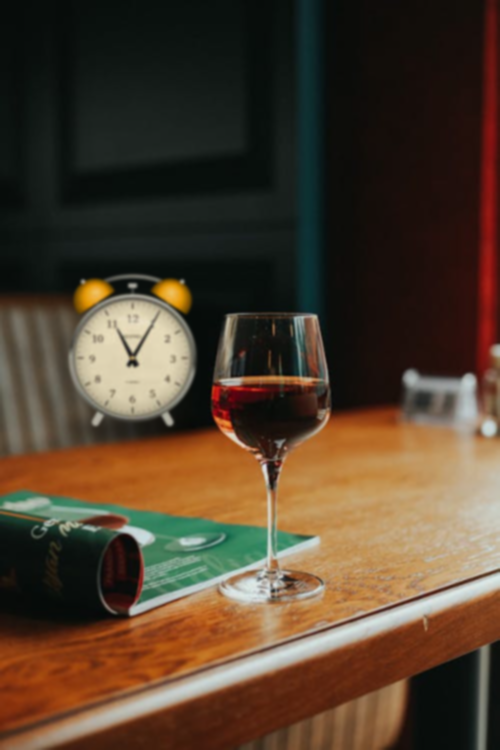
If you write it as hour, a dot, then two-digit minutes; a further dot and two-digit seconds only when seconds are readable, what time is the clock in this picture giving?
11.05
